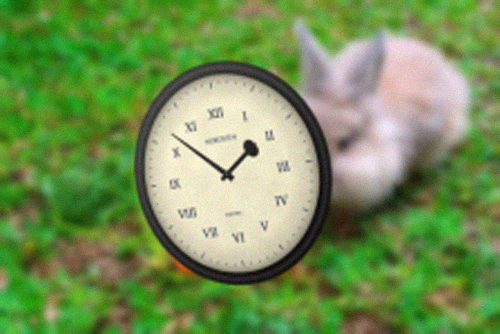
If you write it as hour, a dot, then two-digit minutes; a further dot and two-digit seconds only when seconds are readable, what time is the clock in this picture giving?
1.52
